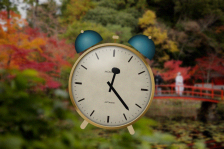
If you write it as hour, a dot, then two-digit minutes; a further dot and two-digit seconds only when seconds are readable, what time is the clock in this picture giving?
12.23
